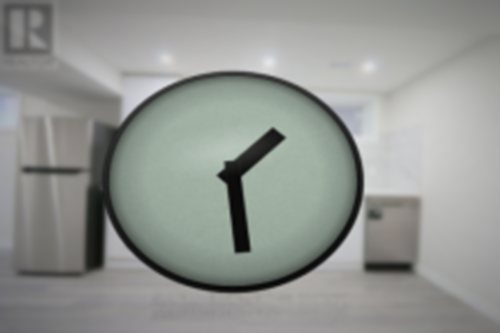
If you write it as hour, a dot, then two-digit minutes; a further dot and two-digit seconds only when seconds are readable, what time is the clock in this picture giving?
1.29
